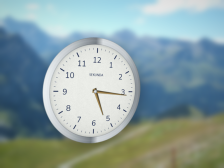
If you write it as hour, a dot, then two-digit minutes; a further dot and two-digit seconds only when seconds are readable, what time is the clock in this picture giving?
5.16
